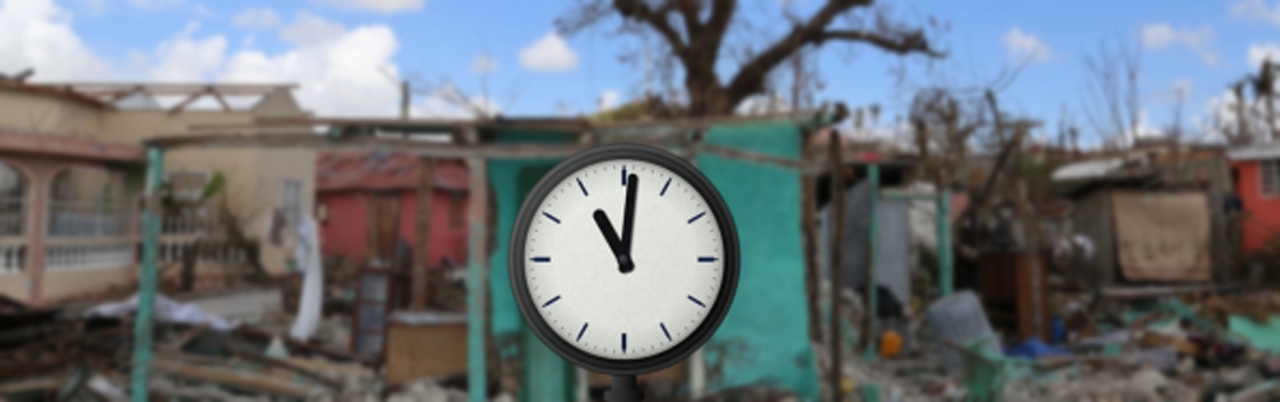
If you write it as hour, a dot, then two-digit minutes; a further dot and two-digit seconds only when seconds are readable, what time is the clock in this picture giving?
11.01
